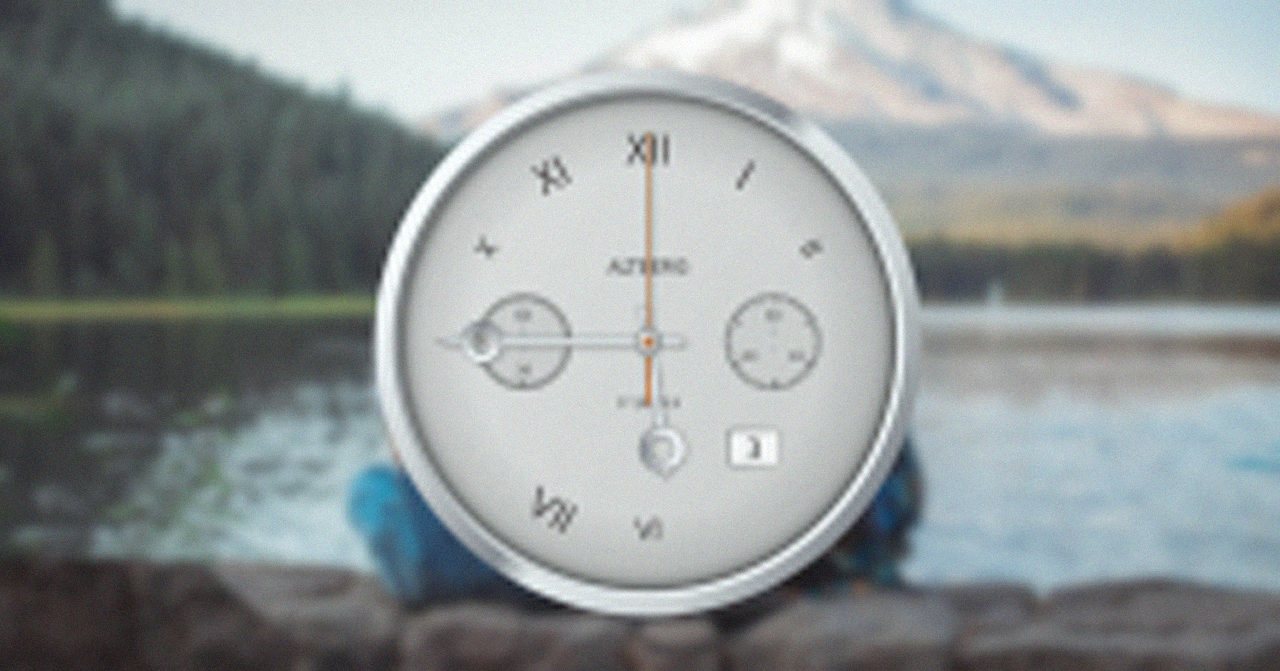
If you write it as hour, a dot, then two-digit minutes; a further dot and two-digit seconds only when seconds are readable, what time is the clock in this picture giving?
5.45
